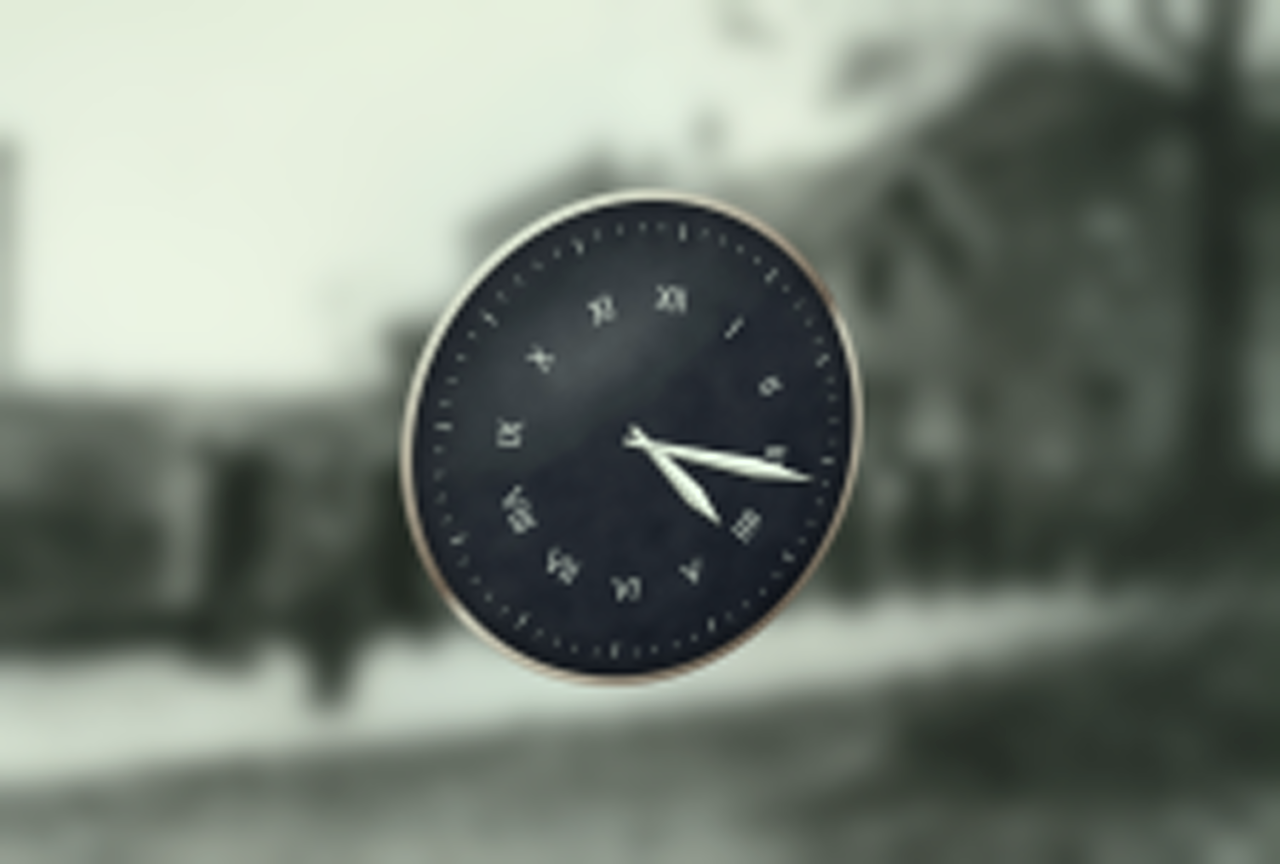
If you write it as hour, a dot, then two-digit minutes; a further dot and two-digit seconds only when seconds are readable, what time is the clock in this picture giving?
4.16
